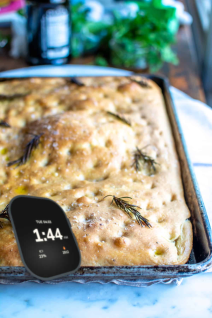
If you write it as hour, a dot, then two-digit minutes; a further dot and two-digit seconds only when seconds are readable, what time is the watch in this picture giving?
1.44
